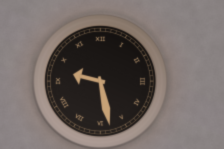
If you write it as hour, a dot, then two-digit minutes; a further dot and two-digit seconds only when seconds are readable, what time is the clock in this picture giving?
9.28
